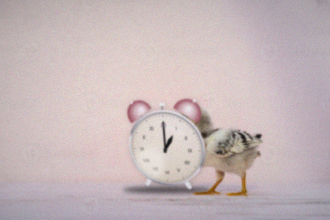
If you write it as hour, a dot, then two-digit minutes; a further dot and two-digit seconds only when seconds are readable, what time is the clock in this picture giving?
1.00
